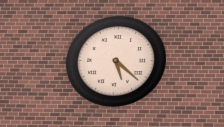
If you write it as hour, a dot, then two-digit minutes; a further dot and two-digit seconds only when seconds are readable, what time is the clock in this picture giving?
5.22
